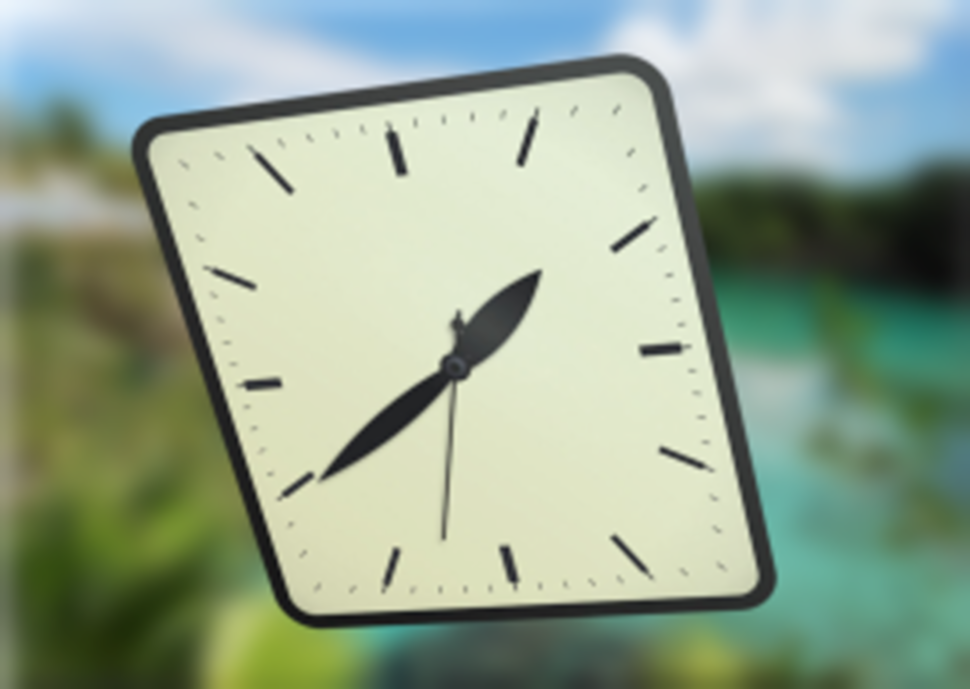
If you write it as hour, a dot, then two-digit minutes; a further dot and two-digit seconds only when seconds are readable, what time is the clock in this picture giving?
1.39.33
